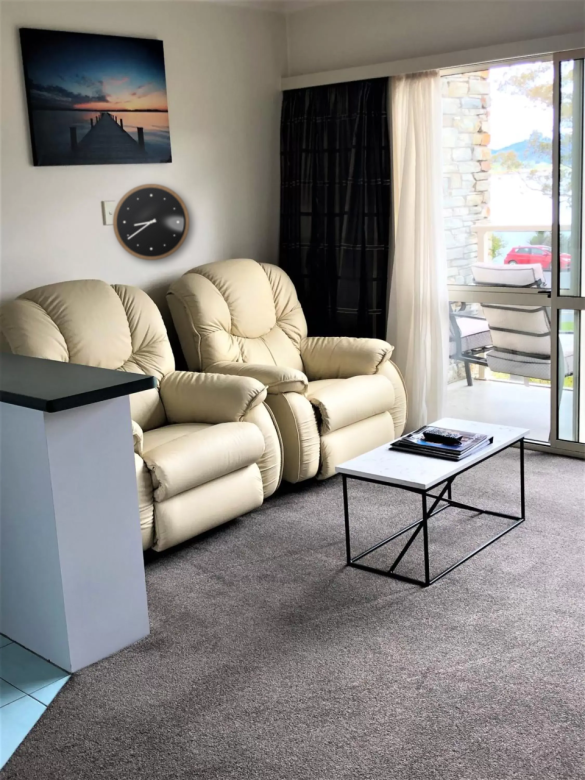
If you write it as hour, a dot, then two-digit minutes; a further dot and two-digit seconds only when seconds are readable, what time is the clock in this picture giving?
8.39
